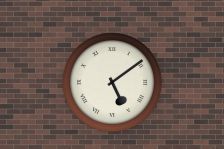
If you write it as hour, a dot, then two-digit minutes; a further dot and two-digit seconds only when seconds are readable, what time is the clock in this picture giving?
5.09
